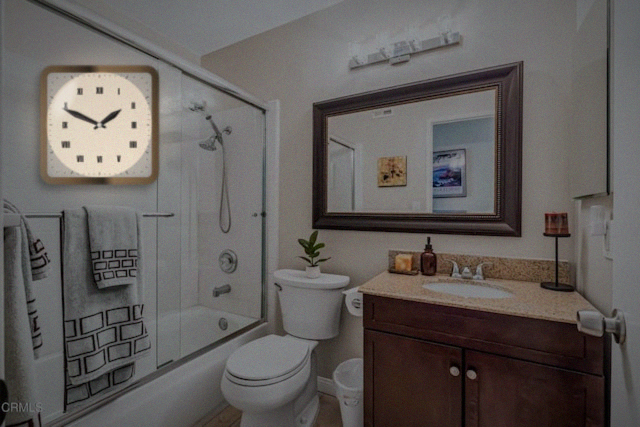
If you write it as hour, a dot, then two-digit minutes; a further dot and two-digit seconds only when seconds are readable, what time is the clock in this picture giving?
1.49
